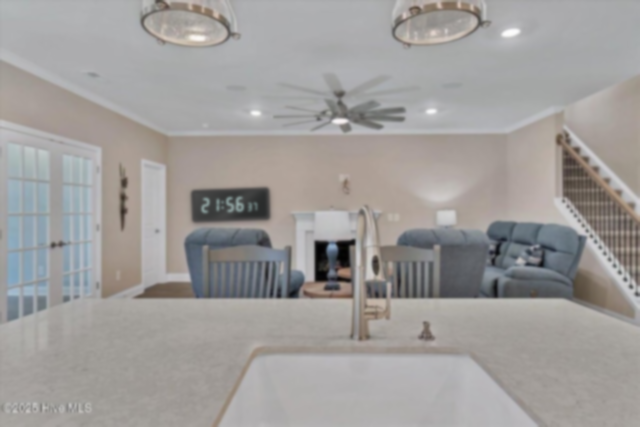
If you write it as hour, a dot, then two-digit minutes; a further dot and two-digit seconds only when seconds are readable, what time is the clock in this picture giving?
21.56
